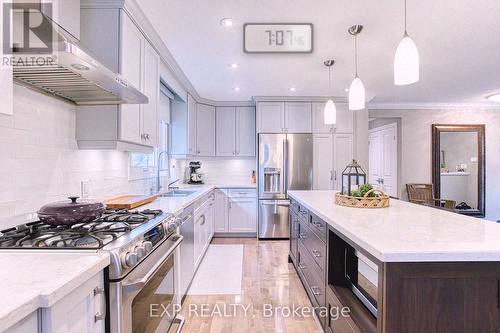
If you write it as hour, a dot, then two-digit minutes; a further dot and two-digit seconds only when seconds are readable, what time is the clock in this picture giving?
7.07.46
